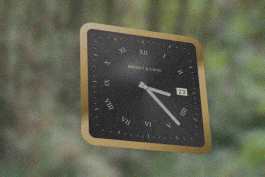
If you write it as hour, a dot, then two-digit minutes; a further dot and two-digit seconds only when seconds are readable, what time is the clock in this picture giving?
3.23
